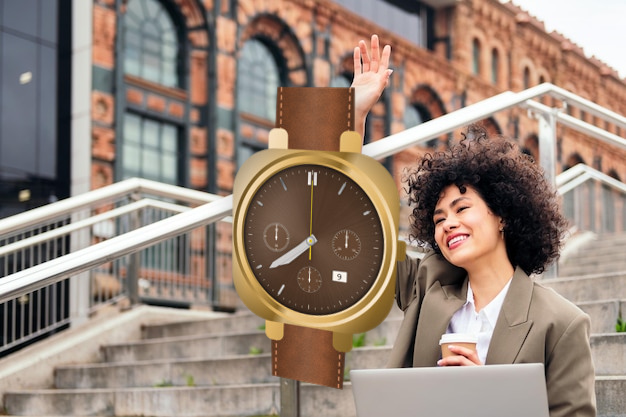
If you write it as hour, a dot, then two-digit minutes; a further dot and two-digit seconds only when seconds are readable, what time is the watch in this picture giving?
7.39
